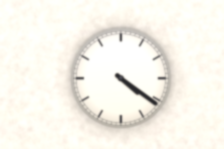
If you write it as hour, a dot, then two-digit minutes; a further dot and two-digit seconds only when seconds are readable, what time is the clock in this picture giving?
4.21
